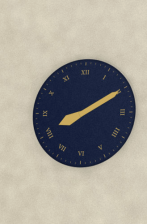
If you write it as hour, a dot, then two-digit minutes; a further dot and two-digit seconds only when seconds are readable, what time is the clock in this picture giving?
8.10
